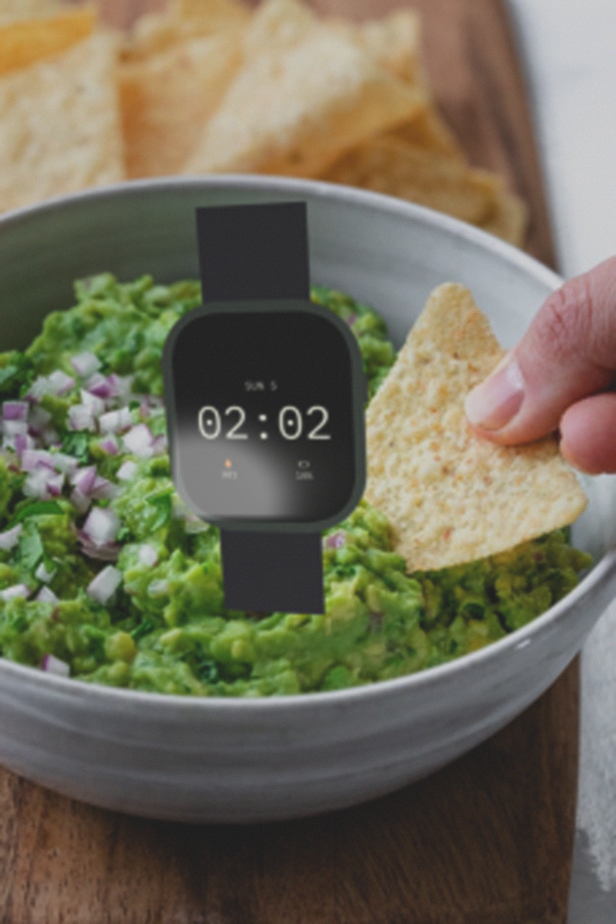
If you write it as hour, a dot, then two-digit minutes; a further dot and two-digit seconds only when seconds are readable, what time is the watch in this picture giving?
2.02
